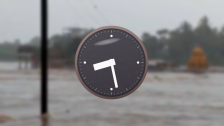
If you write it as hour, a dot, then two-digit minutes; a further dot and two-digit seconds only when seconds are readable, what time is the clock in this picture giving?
8.28
